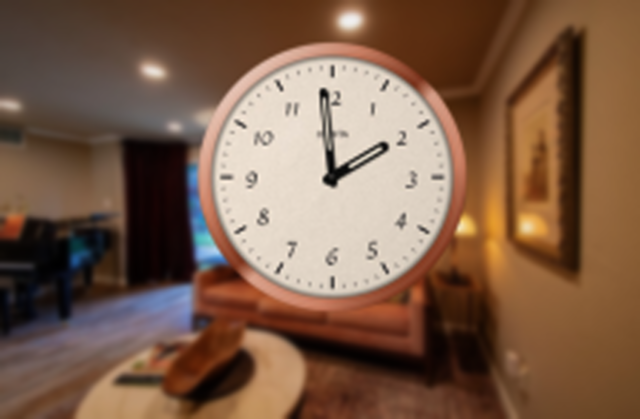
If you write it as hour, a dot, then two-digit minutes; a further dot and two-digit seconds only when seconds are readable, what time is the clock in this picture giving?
1.59
